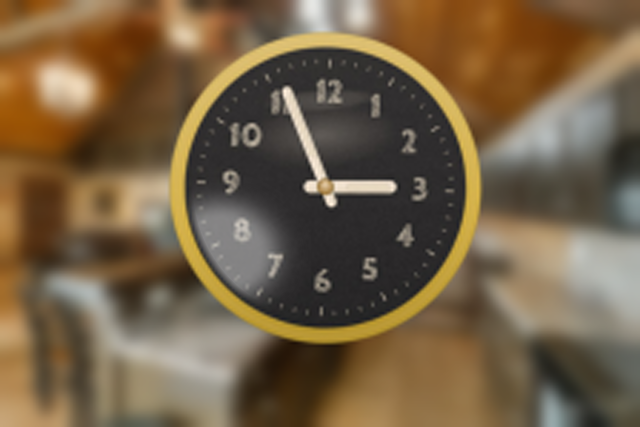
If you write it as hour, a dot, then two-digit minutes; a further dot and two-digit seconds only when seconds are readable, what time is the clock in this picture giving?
2.56
